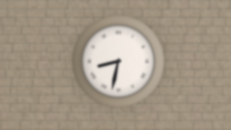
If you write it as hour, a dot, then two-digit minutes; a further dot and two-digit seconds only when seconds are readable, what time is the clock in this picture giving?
8.32
